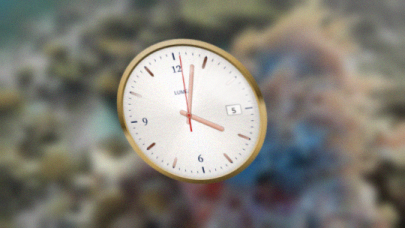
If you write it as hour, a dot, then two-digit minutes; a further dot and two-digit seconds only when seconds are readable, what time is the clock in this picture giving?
4.03.01
